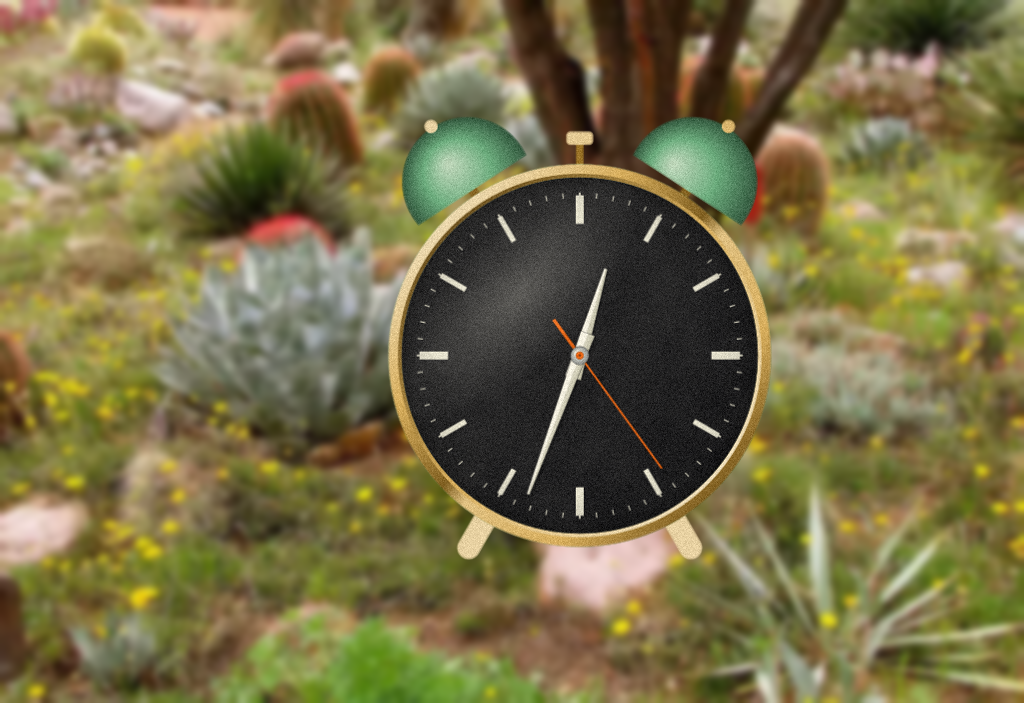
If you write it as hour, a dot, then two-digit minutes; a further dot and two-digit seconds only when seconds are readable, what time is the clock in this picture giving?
12.33.24
